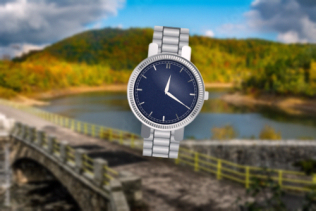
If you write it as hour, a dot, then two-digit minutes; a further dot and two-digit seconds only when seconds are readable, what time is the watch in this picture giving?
12.20
